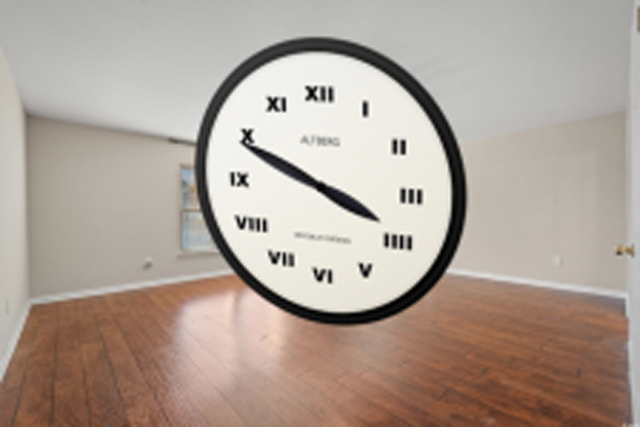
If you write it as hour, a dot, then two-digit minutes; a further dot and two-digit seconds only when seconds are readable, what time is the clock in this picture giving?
3.49
